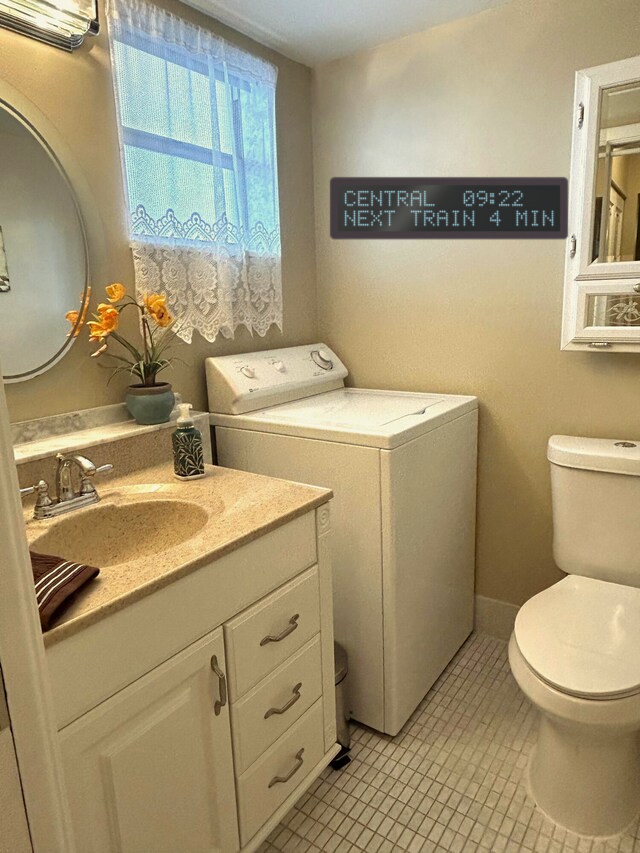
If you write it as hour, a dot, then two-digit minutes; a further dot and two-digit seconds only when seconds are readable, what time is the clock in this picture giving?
9.22
